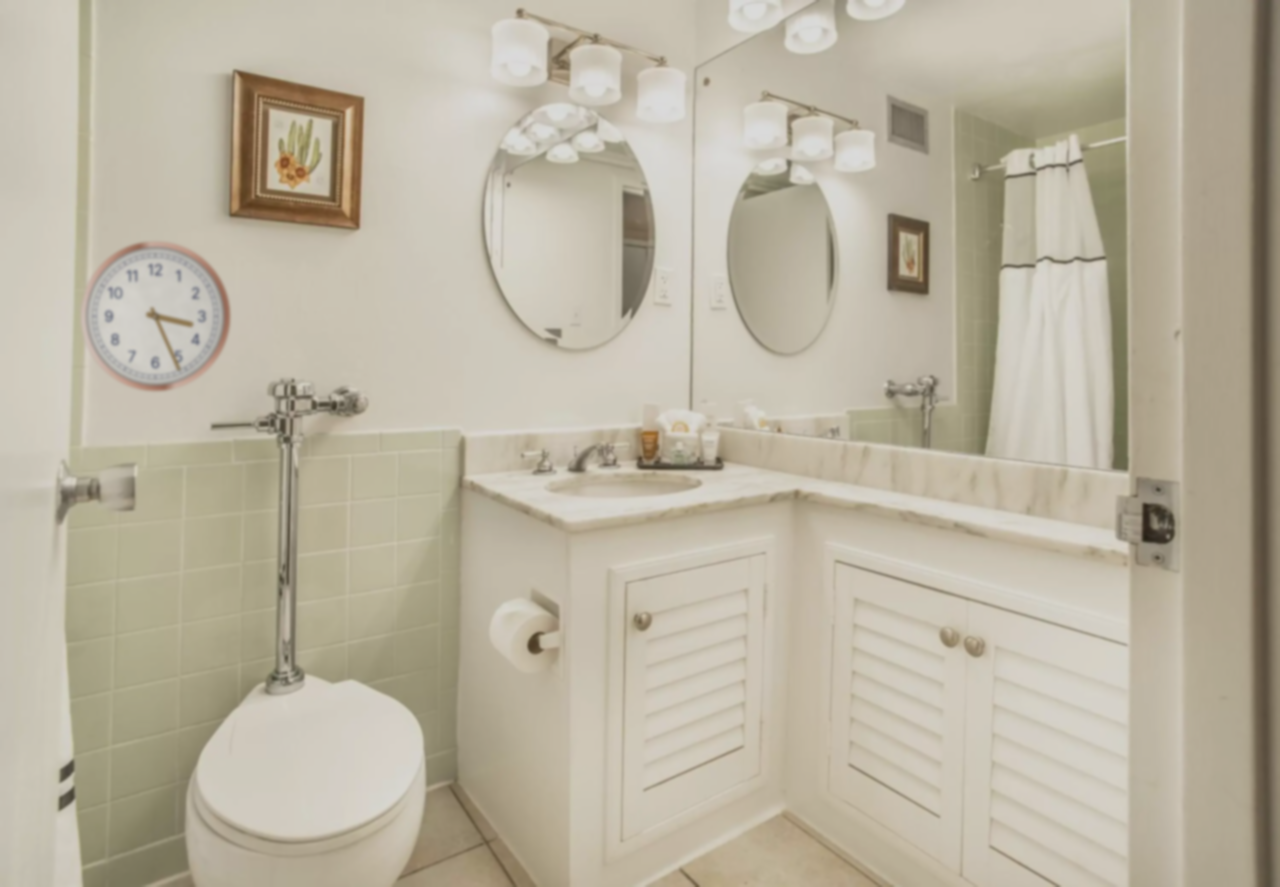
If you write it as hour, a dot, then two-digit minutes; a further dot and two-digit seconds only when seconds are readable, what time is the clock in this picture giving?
3.26
